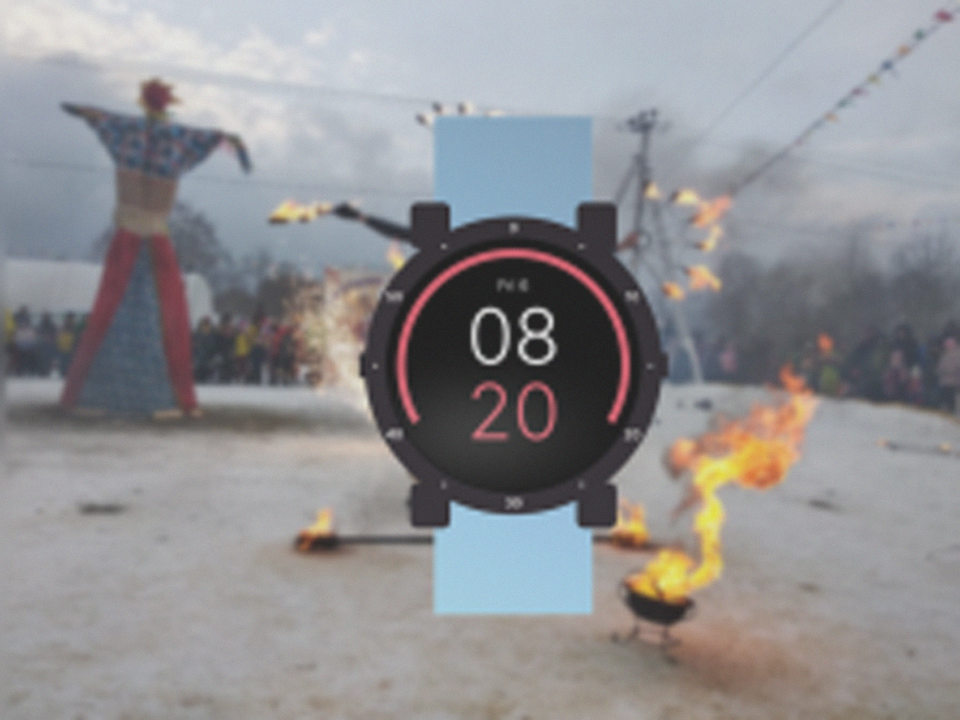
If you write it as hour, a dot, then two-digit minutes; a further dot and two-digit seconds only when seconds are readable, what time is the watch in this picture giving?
8.20
